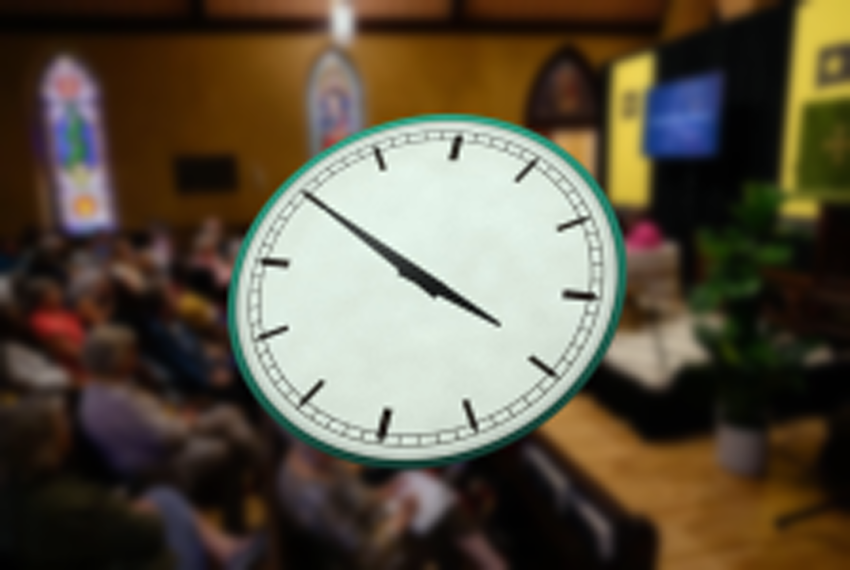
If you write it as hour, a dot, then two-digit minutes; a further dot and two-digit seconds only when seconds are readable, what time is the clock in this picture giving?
3.50
